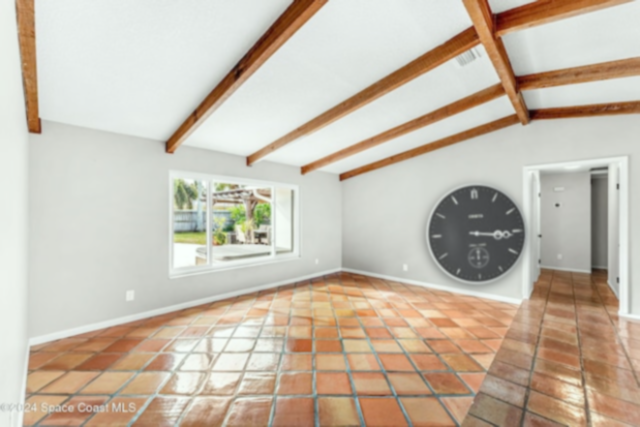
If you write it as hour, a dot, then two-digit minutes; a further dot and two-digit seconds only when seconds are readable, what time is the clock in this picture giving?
3.16
